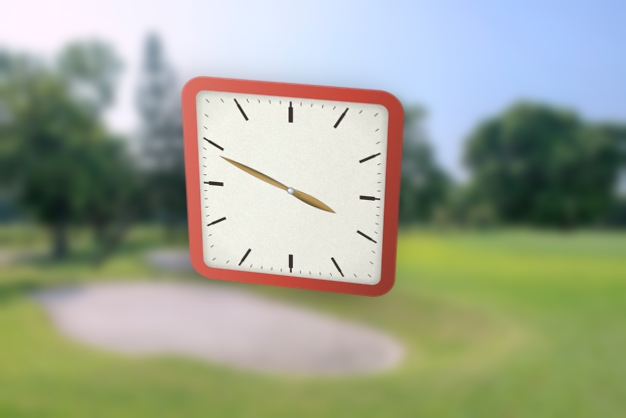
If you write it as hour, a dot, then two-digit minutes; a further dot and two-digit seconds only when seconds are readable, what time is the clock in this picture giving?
3.49
